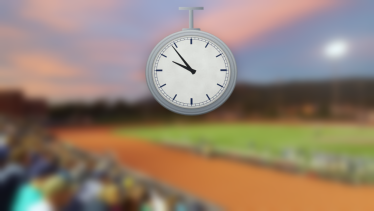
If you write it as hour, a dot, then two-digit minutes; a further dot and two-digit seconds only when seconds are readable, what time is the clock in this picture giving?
9.54
